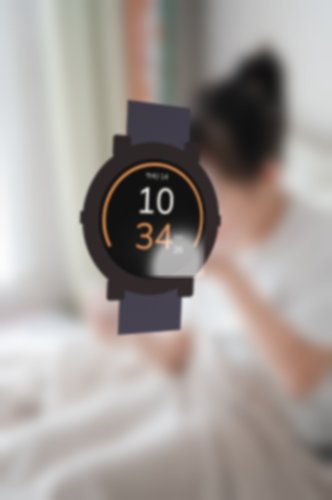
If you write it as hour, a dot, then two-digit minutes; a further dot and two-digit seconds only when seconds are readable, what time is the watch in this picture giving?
10.34
